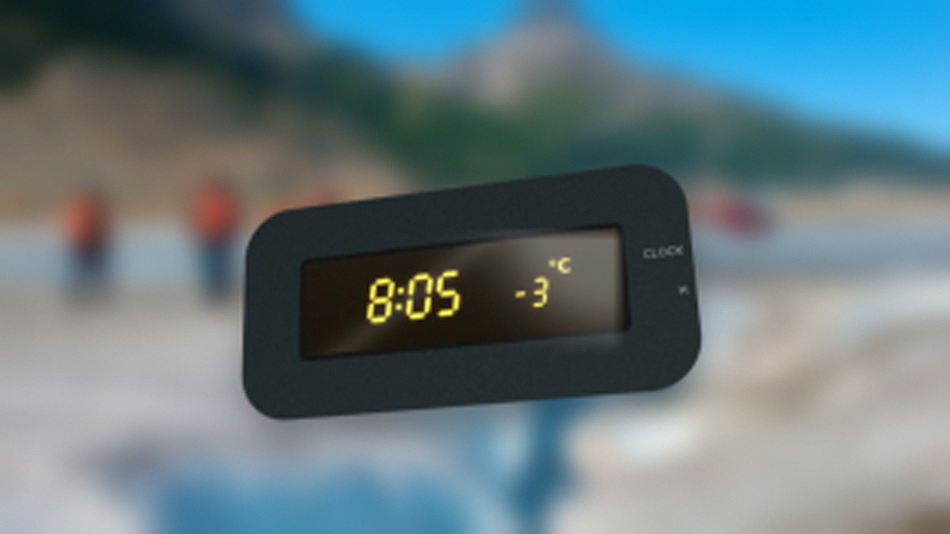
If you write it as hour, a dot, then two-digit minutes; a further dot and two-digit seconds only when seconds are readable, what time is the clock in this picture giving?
8.05
